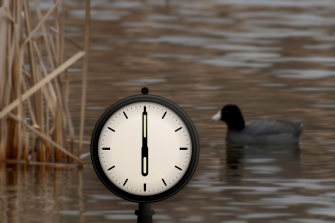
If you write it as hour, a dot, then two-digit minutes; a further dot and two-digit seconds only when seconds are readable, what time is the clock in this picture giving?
6.00
